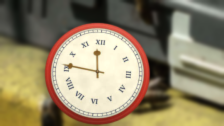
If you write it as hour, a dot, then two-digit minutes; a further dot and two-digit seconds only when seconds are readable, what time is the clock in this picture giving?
11.46
